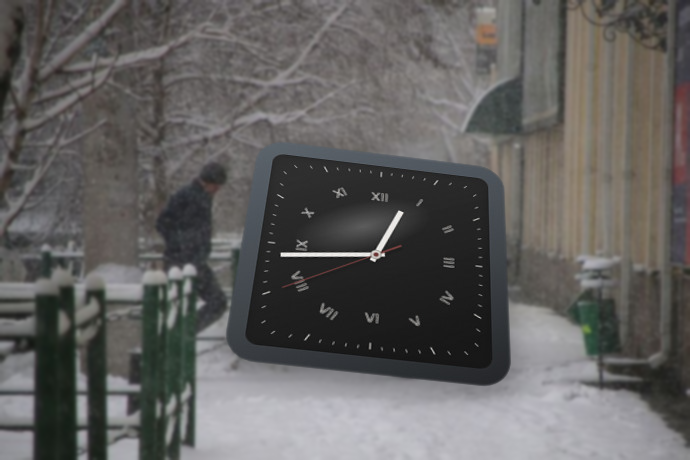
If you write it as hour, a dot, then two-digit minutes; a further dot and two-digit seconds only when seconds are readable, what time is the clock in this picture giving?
12.43.40
